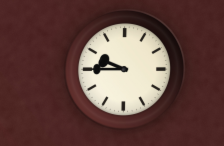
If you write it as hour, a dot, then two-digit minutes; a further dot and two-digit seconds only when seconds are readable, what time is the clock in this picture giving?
9.45
